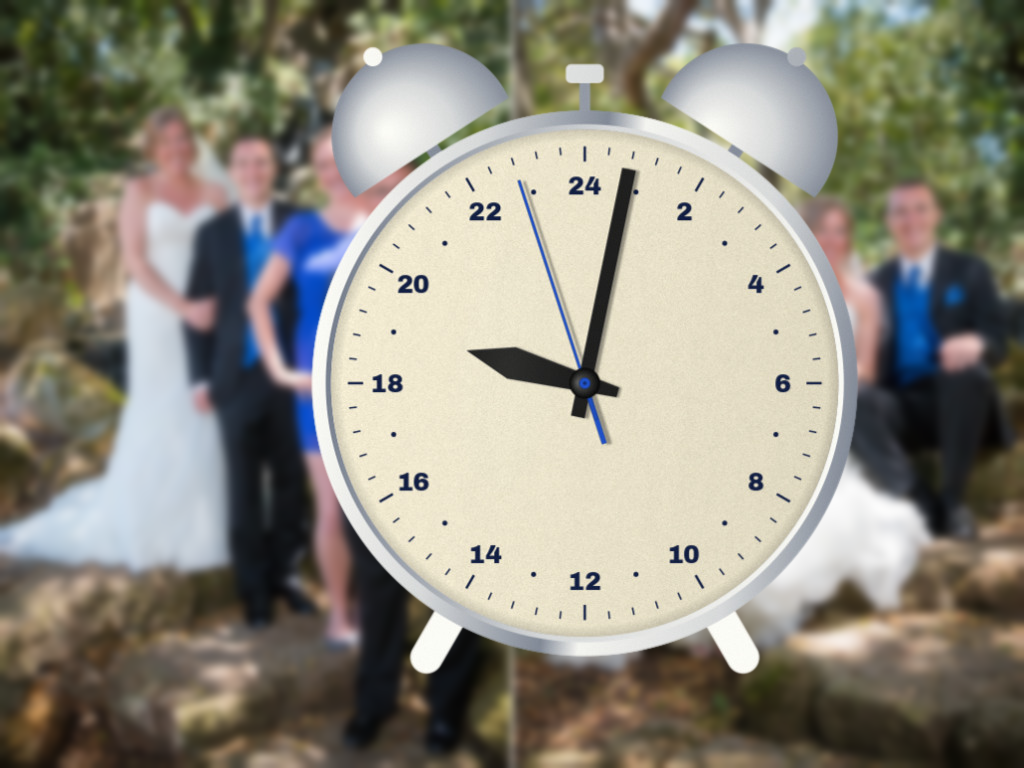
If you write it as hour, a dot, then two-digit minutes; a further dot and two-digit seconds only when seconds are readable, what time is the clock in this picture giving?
19.01.57
